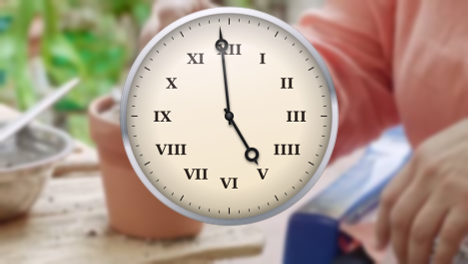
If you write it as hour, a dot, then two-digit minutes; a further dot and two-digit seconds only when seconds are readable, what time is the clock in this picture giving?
4.59
